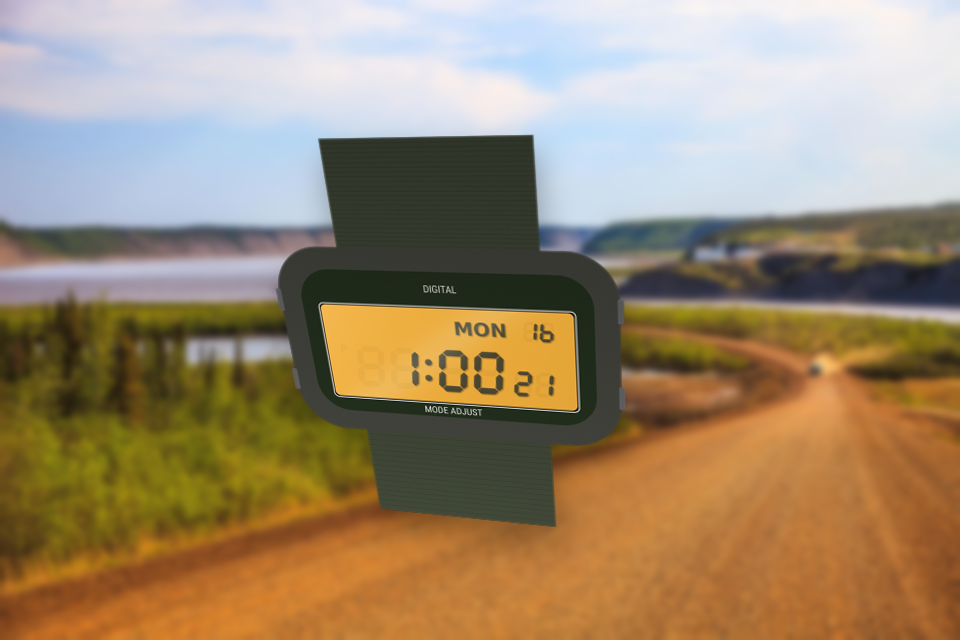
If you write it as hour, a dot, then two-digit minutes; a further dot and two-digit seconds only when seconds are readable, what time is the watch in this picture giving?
1.00.21
